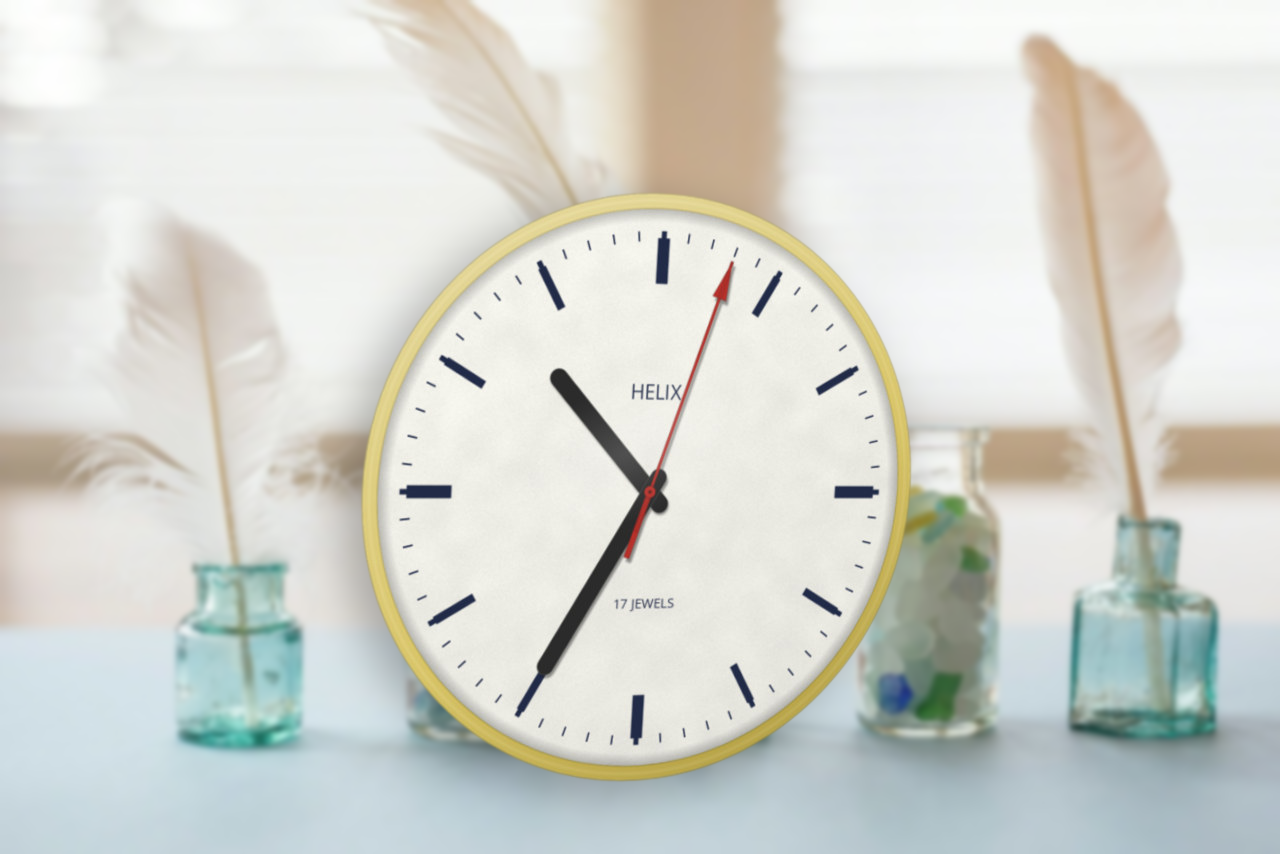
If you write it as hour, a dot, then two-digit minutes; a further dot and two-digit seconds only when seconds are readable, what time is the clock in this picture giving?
10.35.03
